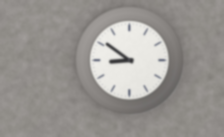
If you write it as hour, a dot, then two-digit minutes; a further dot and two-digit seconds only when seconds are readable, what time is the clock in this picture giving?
8.51
